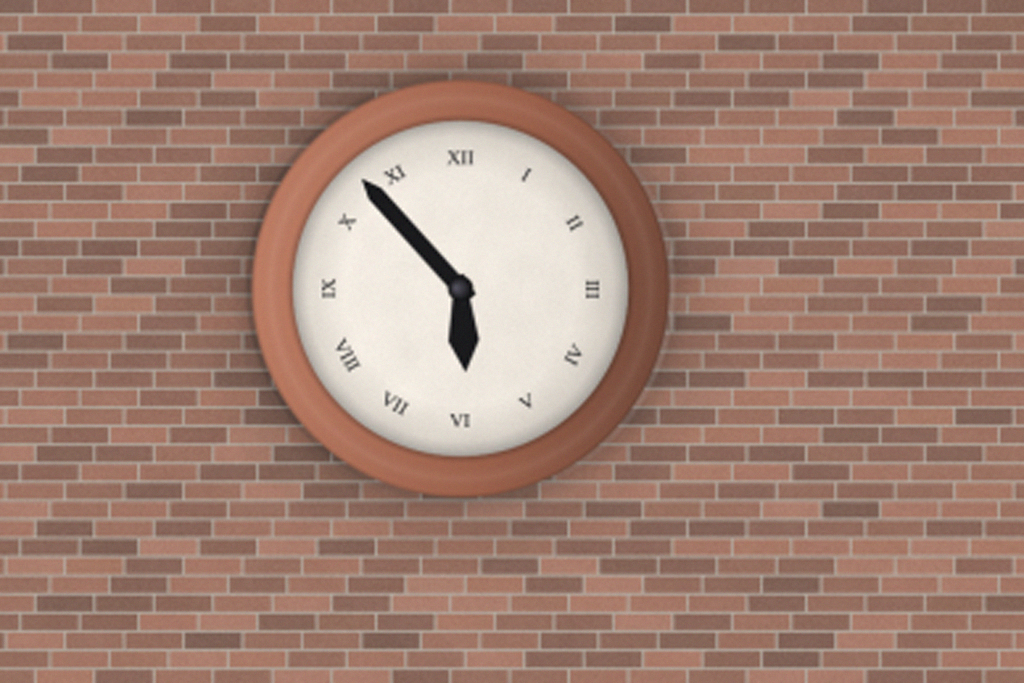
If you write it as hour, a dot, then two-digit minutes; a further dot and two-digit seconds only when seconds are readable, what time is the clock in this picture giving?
5.53
